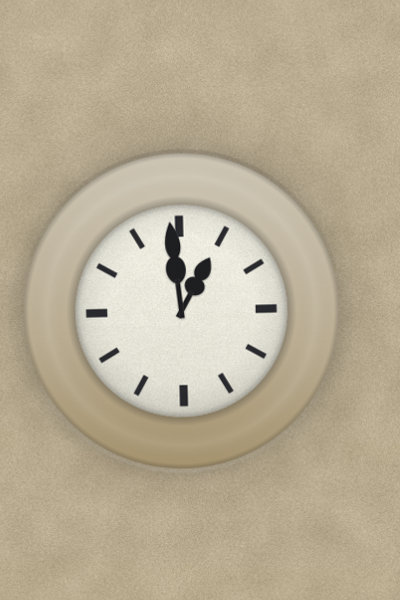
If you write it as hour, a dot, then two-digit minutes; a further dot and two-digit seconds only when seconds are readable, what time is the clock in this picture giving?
12.59
